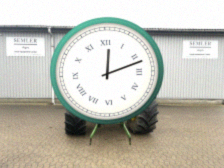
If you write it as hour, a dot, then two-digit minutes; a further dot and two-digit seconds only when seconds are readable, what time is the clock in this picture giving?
12.12
